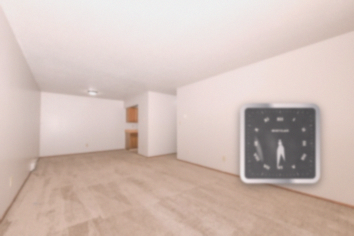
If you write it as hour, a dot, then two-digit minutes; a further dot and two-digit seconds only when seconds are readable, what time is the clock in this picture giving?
5.31
